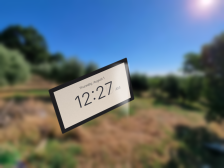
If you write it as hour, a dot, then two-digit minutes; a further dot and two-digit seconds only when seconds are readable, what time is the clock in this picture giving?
12.27
